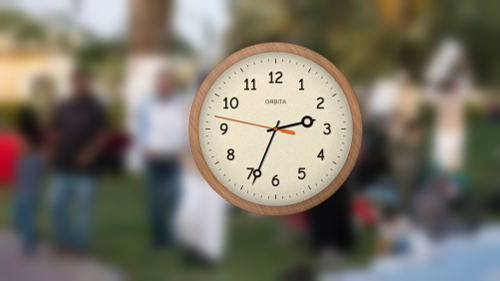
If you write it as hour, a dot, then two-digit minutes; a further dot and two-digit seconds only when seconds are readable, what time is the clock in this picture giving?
2.33.47
